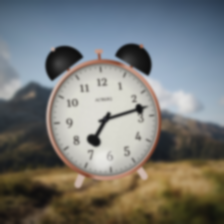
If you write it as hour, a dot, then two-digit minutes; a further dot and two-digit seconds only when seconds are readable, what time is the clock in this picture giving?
7.13
